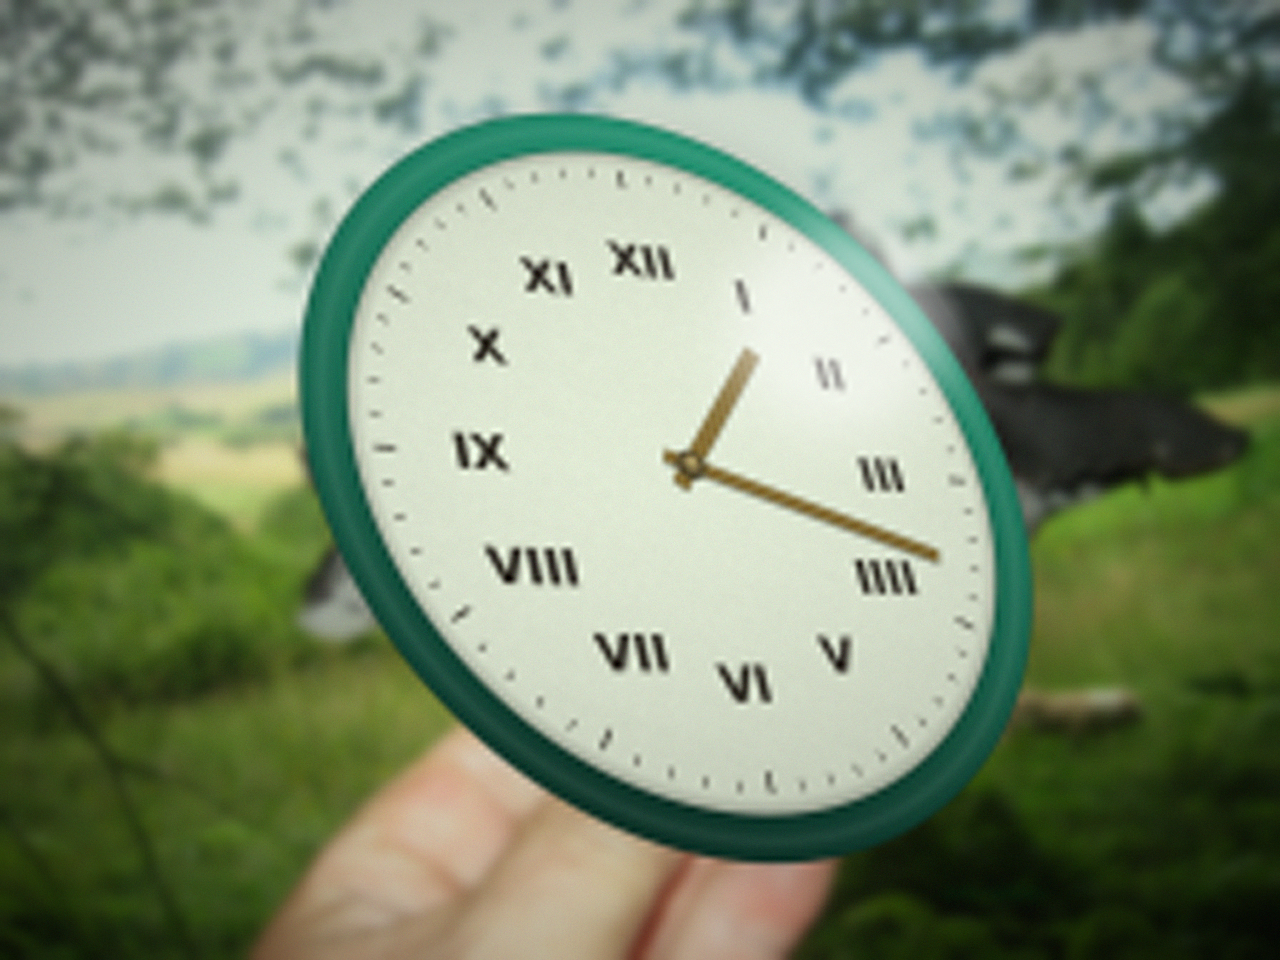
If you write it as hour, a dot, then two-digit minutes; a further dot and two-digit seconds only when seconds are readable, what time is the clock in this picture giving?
1.18
